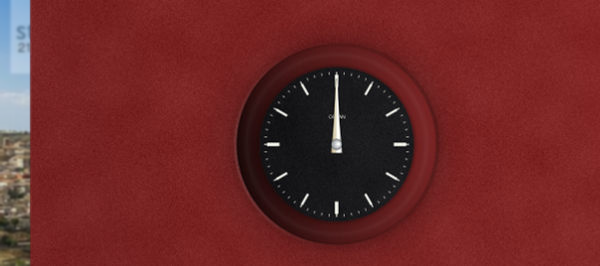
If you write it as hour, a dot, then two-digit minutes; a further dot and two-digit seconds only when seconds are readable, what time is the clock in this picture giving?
12.00
